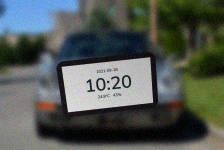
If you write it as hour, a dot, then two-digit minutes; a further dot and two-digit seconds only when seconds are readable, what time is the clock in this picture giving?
10.20
